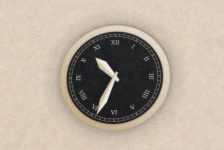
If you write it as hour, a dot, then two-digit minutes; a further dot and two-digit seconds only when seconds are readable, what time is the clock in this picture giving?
10.34
